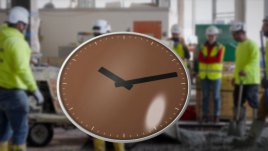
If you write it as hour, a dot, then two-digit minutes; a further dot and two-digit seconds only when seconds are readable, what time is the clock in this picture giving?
10.13
